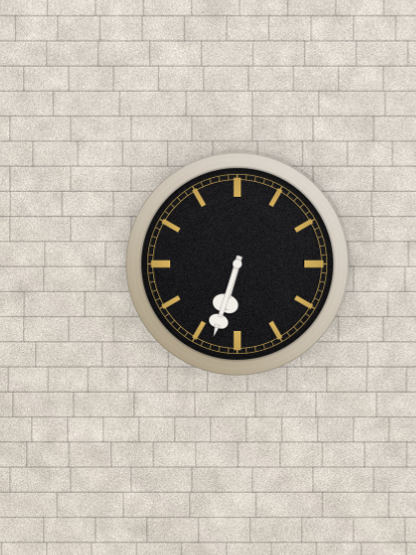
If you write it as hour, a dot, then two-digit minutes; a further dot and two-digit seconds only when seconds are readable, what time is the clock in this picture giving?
6.33
